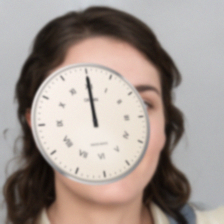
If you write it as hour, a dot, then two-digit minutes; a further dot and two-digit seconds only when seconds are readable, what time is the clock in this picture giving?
12.00
